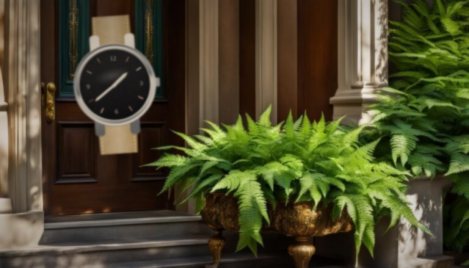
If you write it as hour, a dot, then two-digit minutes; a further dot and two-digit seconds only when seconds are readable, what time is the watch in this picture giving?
1.39
